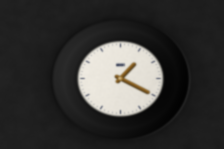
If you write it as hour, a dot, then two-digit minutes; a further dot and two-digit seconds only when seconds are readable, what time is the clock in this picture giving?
1.20
